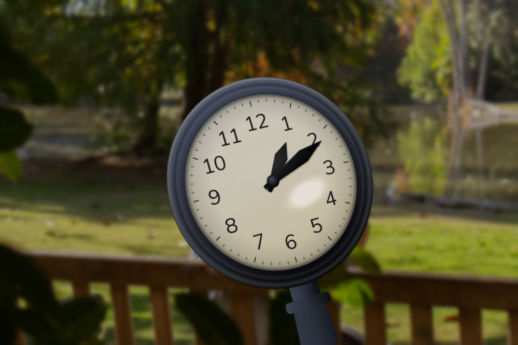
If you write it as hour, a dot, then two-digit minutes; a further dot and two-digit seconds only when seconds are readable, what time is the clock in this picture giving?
1.11
